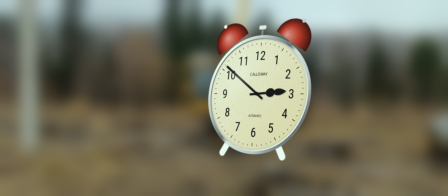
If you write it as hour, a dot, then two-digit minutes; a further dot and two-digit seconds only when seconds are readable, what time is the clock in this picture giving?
2.51
